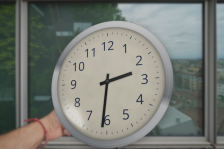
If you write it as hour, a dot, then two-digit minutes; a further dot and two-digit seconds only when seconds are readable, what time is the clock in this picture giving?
2.31
